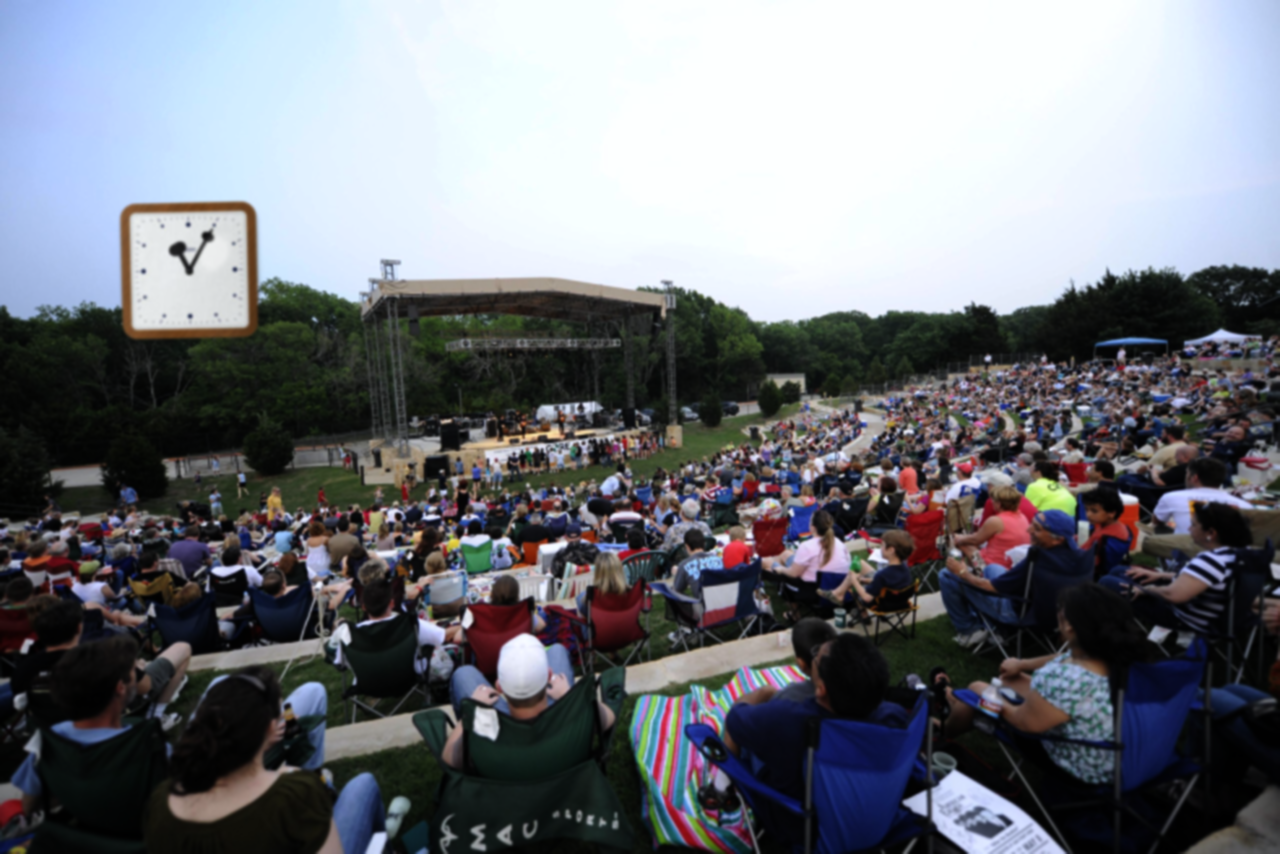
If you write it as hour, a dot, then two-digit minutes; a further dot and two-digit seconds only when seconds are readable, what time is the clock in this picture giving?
11.05
